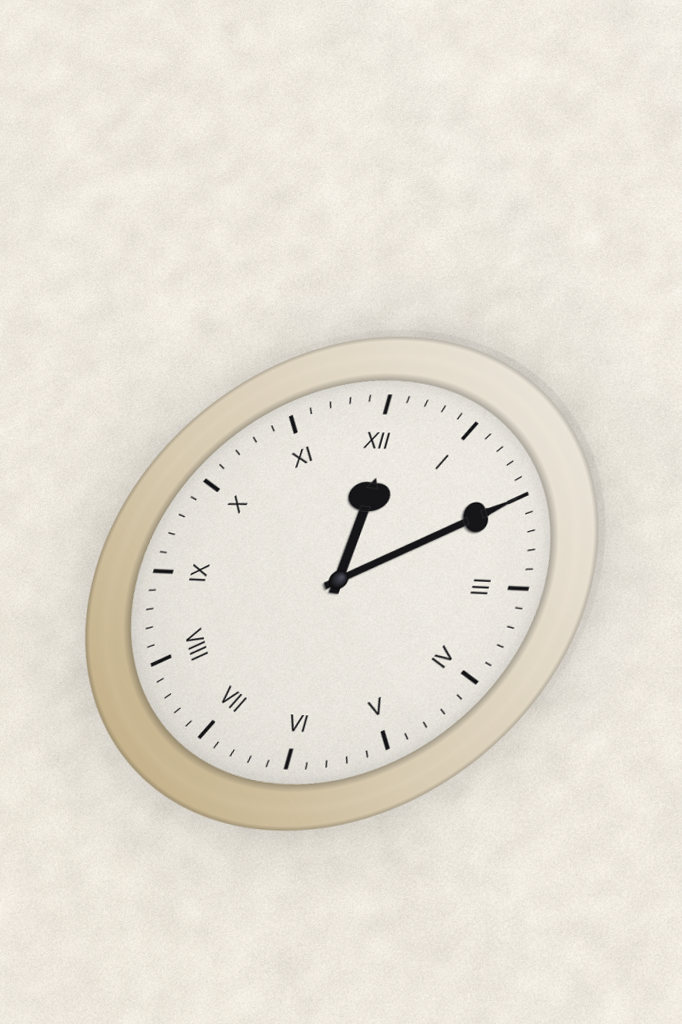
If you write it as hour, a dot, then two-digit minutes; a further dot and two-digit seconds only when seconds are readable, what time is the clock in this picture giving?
12.10
